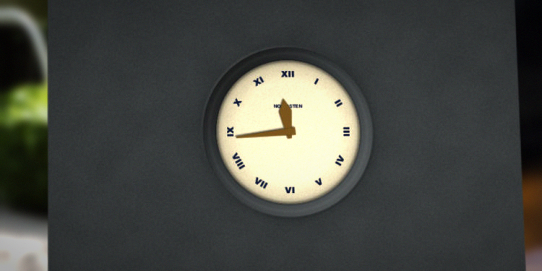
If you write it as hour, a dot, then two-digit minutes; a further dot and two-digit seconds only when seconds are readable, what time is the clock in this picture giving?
11.44
